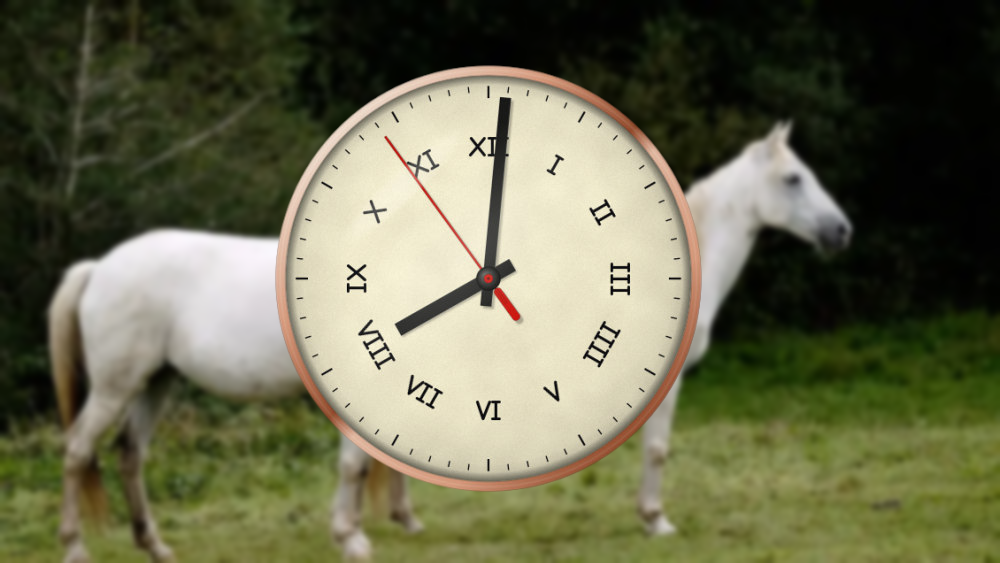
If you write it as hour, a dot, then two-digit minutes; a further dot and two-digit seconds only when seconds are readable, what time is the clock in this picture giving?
8.00.54
